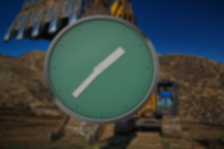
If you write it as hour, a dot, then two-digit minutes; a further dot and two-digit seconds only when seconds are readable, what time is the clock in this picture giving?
1.37
